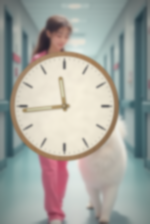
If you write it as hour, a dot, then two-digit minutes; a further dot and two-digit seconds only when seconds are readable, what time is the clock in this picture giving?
11.44
